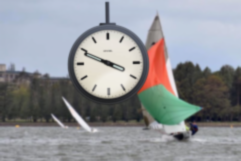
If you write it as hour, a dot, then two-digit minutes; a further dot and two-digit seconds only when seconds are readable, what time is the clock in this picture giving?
3.49
